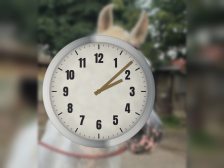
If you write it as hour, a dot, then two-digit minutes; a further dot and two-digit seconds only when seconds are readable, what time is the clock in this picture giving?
2.08
